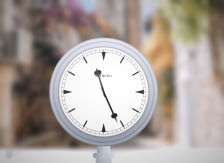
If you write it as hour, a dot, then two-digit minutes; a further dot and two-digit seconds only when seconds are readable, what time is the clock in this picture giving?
11.26
